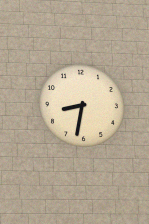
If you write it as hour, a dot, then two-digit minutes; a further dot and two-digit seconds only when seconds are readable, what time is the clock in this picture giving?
8.32
